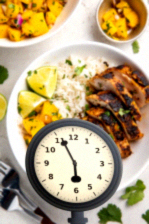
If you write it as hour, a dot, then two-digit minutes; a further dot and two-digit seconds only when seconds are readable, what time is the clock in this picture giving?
5.56
